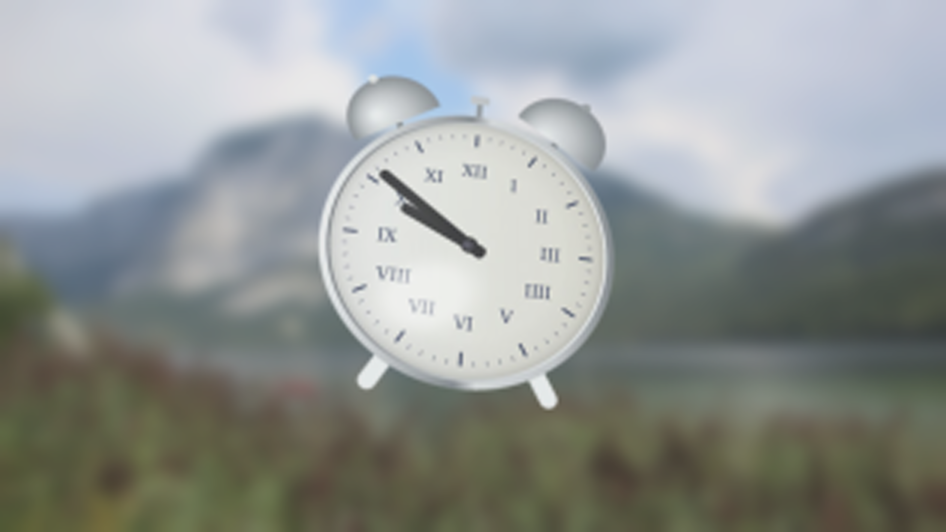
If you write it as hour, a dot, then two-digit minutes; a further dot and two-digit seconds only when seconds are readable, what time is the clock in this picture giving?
9.51
